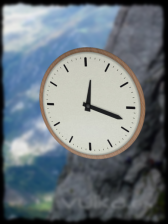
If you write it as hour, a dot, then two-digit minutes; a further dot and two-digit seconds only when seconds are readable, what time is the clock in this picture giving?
12.18
